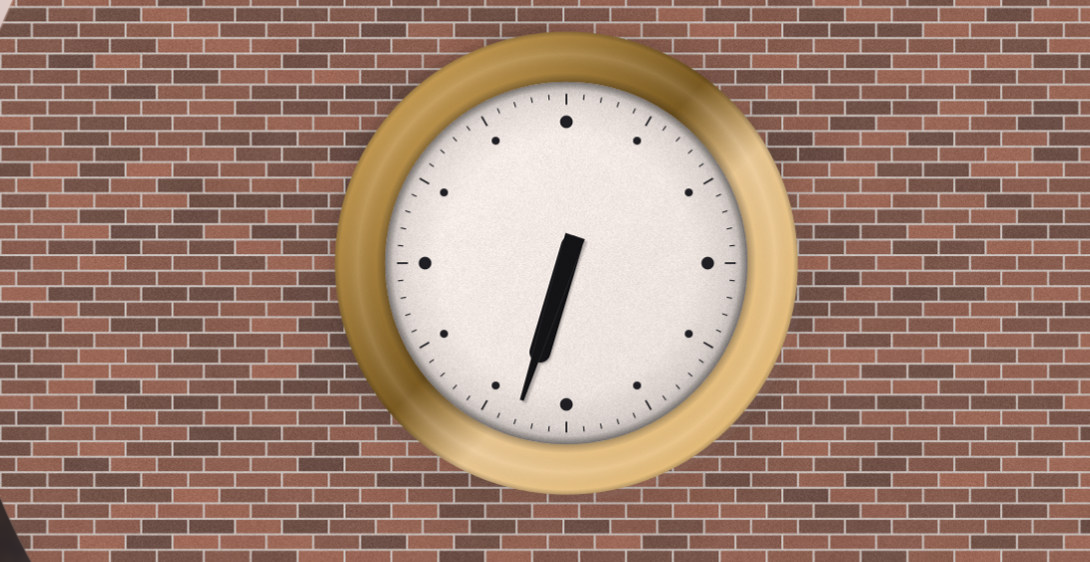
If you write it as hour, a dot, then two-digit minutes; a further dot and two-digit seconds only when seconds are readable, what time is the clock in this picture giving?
6.33
